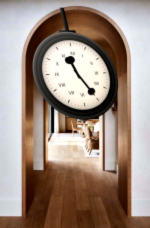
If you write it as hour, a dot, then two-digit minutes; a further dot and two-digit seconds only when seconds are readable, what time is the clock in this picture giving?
11.25
